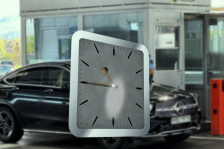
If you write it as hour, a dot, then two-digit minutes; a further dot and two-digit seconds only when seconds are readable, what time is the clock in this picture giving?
10.45
